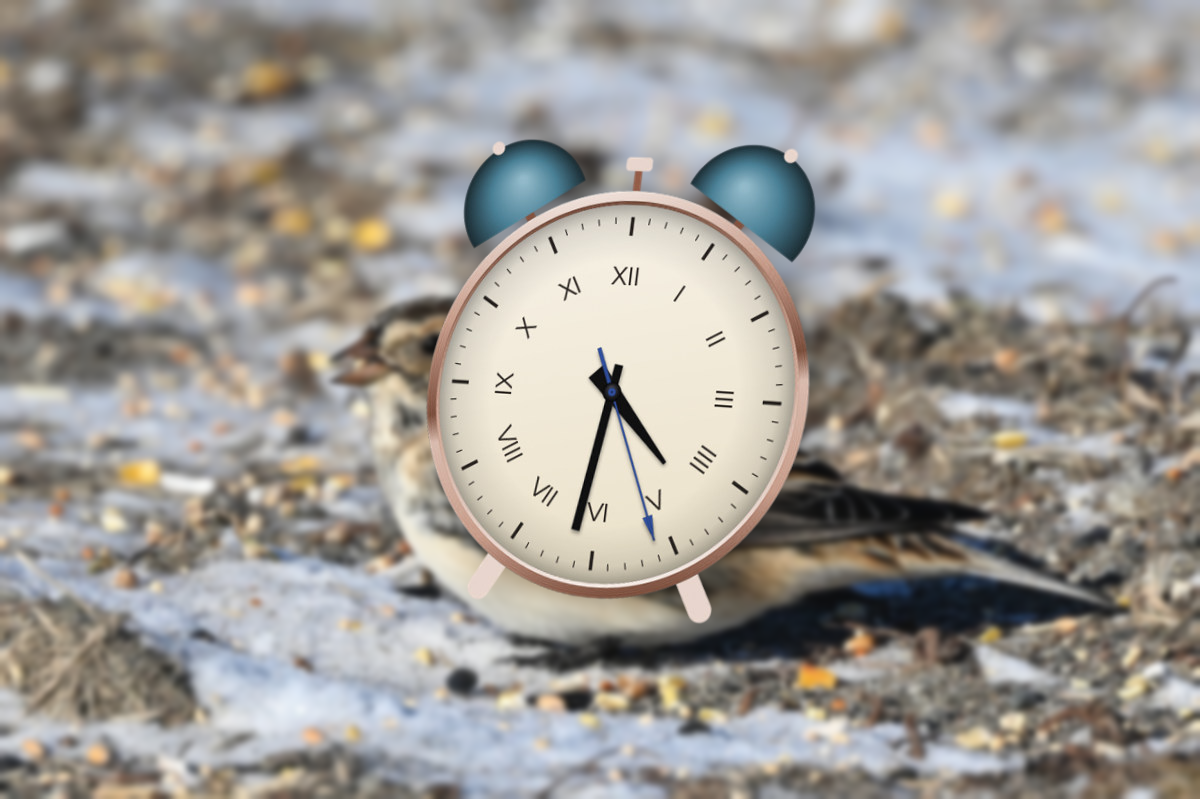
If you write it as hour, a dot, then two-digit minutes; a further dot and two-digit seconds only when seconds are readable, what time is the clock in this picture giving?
4.31.26
